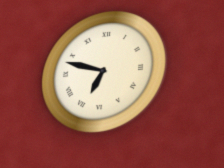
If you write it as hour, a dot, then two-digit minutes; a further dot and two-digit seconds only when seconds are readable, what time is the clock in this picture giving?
6.48
